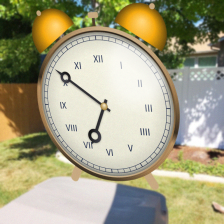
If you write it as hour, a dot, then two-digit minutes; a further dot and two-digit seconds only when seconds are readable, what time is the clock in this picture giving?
6.51
